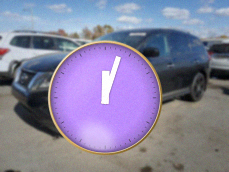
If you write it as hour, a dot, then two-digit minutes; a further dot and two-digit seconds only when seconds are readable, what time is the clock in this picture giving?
12.03
